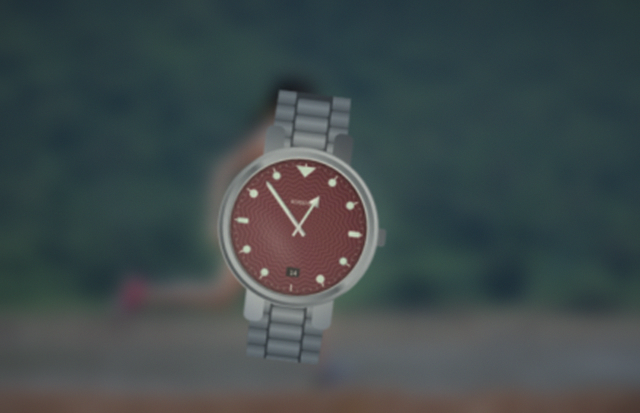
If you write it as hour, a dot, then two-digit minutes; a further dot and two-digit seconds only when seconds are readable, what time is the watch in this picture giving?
12.53
